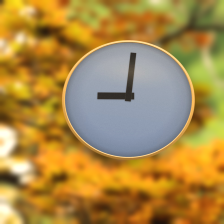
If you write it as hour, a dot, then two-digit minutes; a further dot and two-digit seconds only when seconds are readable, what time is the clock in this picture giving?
9.01
